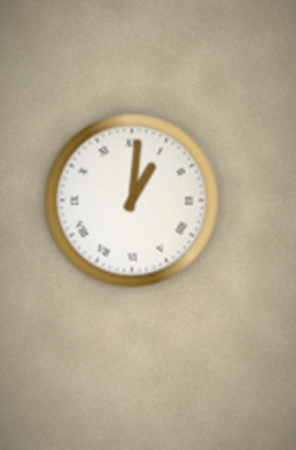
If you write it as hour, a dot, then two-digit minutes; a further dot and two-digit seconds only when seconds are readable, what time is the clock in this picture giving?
1.01
